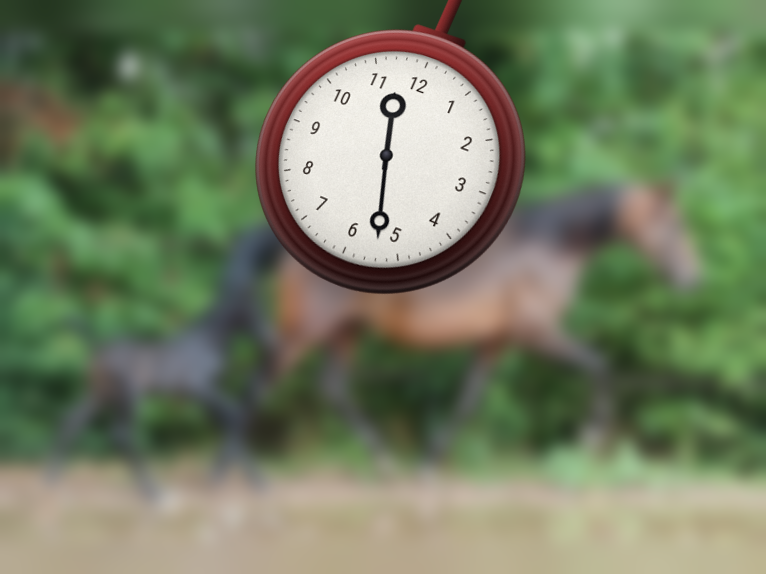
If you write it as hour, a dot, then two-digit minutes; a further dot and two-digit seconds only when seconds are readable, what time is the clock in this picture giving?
11.27
